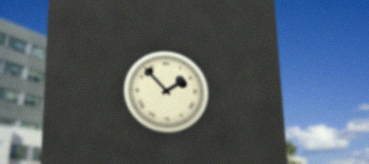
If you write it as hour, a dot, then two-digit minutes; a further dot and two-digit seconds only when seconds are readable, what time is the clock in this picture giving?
1.53
